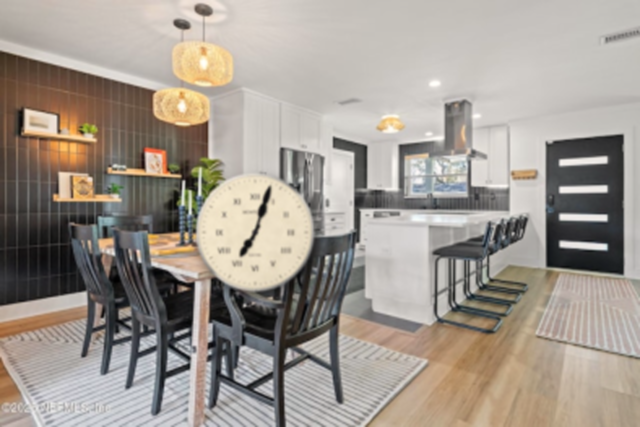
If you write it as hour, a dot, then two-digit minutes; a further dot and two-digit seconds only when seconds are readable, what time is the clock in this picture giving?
7.03
